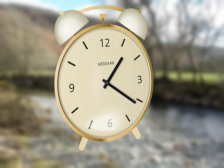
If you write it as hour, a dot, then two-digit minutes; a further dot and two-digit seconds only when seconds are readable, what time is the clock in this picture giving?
1.21
